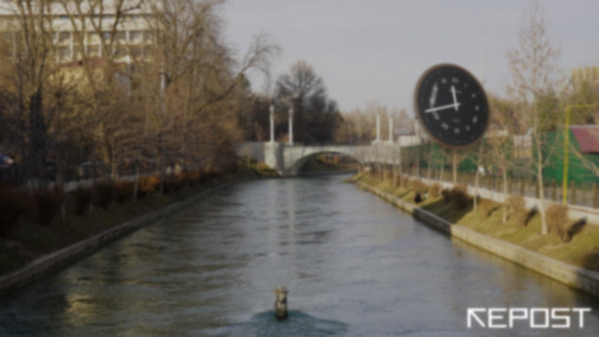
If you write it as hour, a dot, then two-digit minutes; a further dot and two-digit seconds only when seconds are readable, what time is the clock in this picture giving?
11.42
